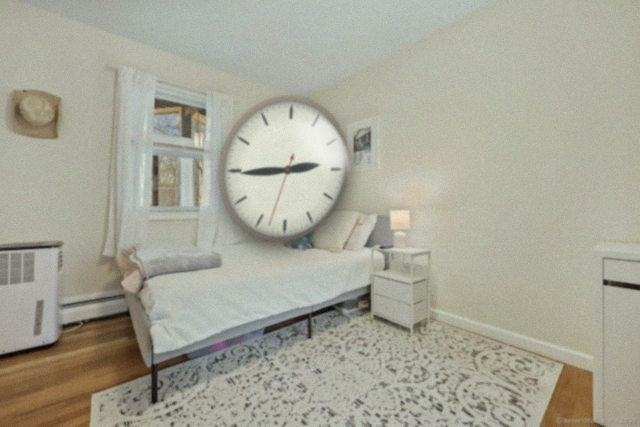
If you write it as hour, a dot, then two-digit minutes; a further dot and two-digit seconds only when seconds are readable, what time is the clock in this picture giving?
2.44.33
